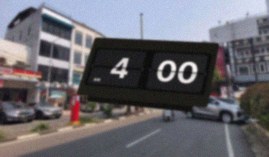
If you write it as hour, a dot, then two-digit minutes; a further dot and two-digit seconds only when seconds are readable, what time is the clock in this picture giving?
4.00
